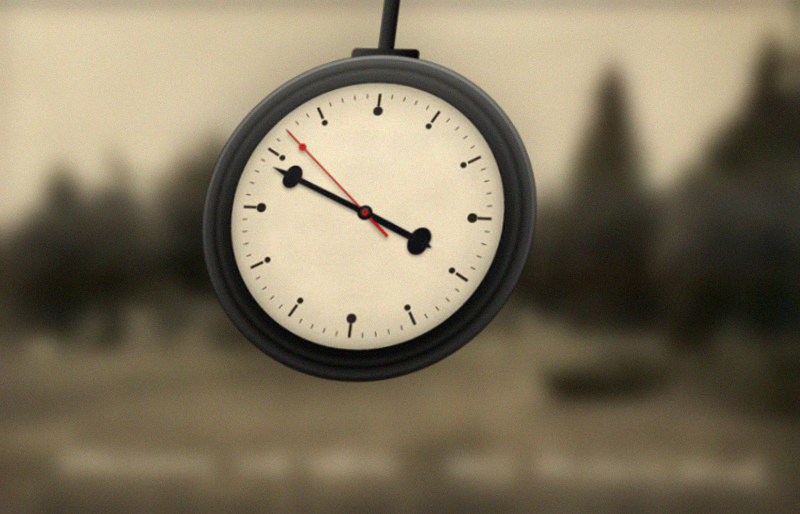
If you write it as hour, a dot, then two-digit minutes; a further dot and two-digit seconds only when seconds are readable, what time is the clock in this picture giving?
3.48.52
